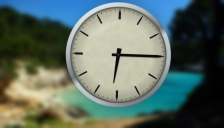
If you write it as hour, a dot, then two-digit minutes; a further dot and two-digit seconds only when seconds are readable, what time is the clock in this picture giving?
6.15
